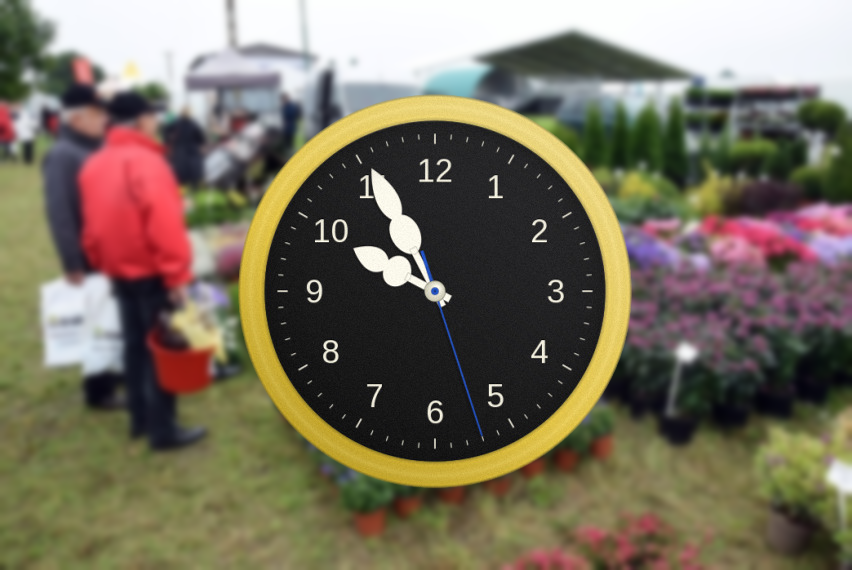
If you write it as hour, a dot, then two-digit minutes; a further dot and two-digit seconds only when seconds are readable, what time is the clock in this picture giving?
9.55.27
